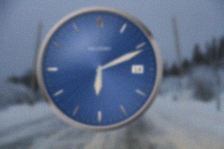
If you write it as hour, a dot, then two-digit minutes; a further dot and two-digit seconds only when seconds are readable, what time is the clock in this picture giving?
6.11
